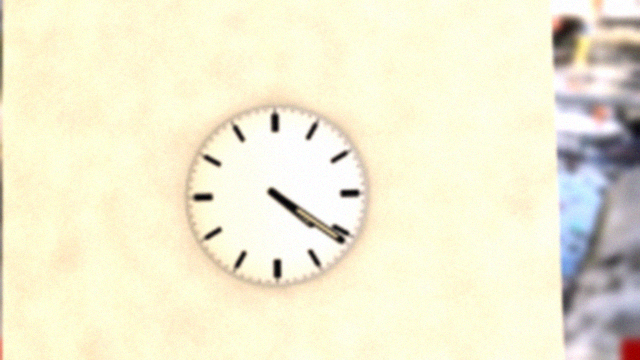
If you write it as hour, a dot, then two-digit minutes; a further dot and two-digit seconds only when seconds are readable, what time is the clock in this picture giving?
4.21
